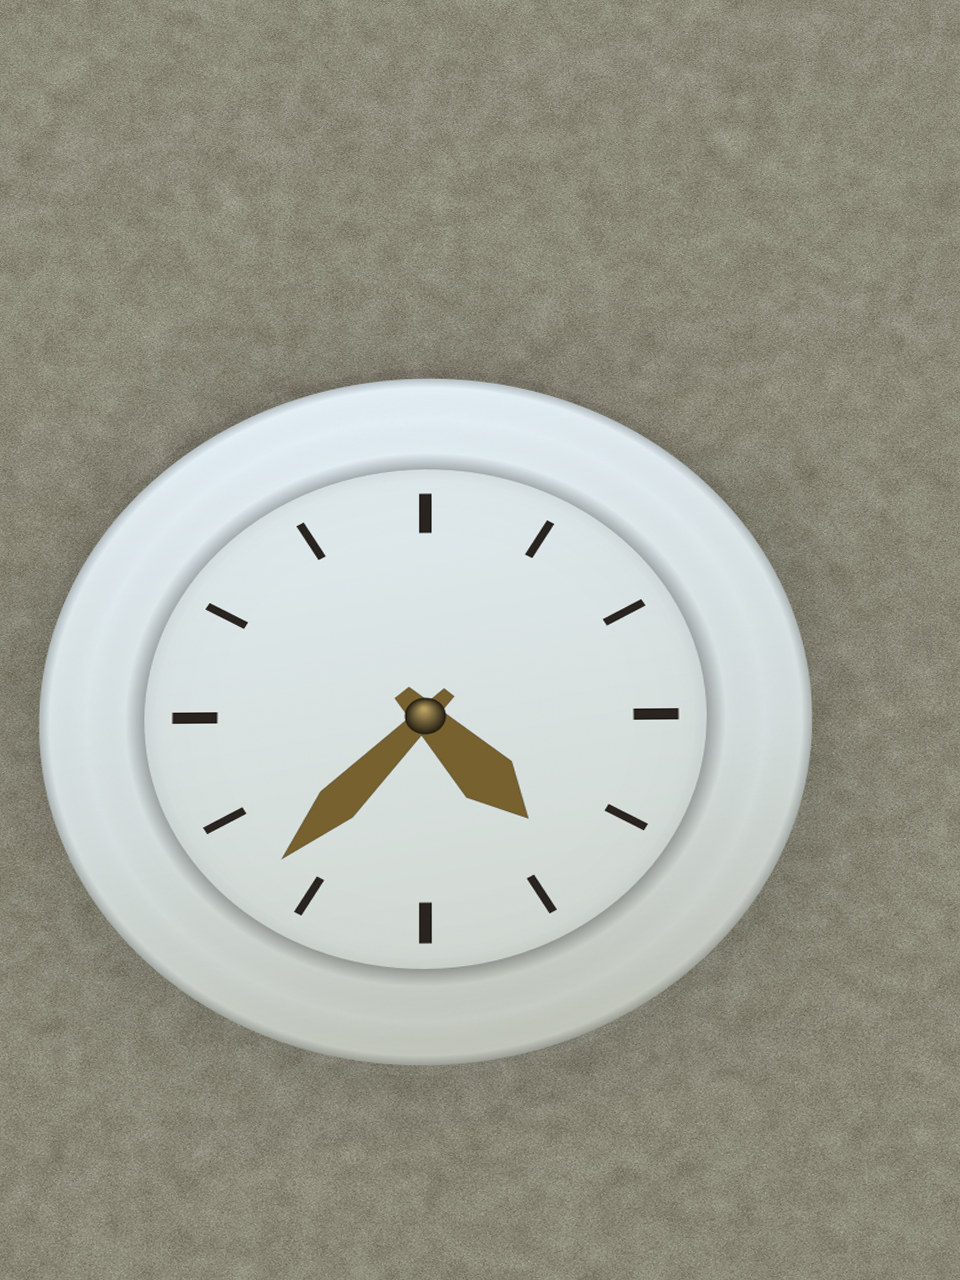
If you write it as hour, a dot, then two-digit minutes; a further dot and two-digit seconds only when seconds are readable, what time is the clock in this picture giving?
4.37
